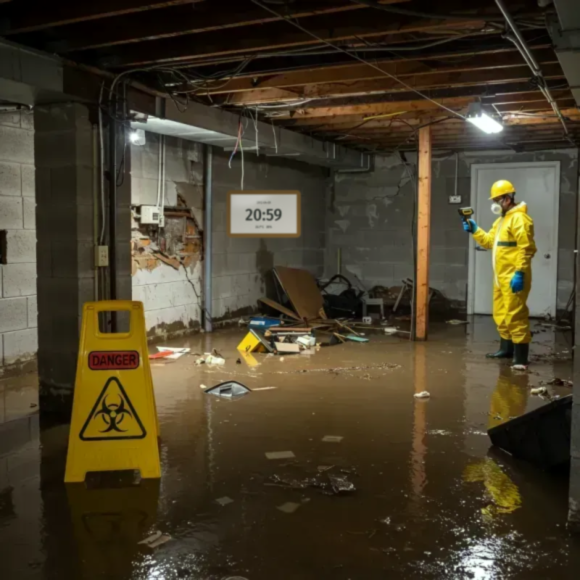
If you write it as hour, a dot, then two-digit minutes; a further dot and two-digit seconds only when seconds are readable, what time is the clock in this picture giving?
20.59
